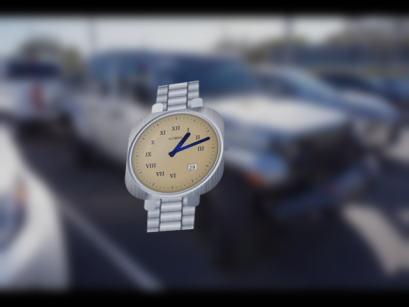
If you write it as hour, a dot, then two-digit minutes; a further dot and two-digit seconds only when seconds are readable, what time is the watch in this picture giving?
1.12
